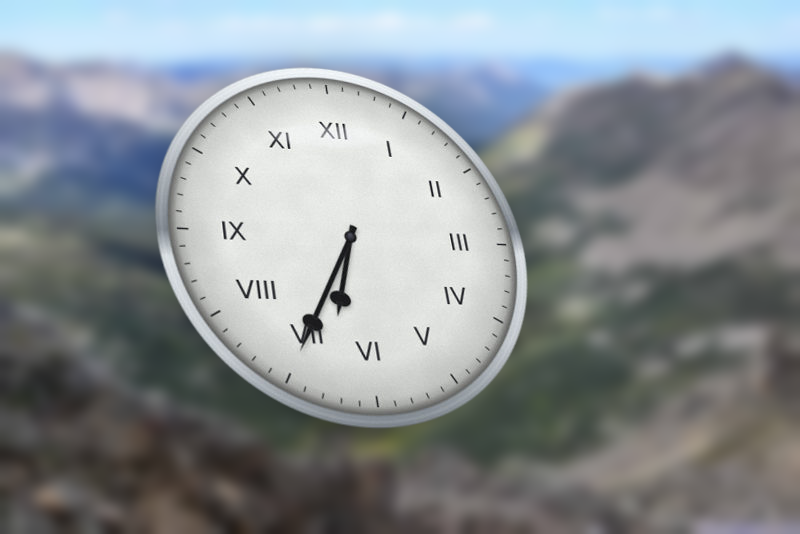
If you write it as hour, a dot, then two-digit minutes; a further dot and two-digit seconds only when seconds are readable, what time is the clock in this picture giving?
6.35
